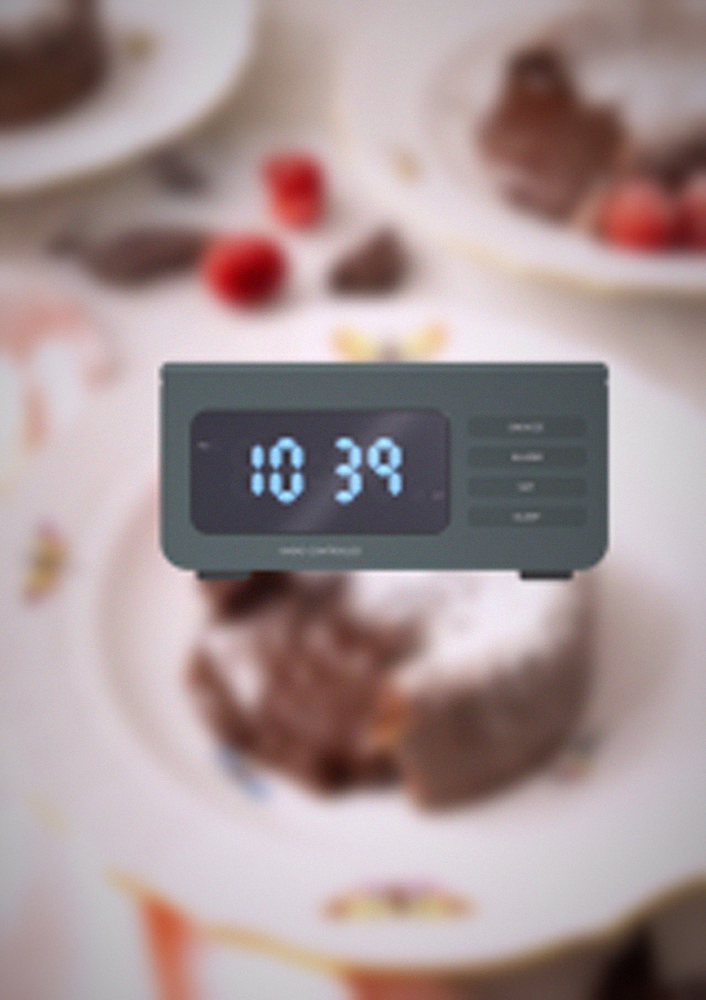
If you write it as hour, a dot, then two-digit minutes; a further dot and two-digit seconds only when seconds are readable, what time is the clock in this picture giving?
10.39
